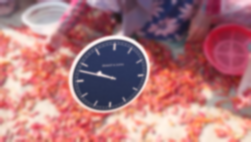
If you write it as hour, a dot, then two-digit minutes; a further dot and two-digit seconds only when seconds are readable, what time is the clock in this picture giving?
9.48
